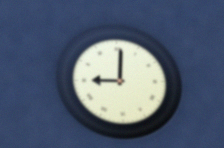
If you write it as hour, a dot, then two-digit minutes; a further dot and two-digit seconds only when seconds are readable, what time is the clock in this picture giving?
9.01
